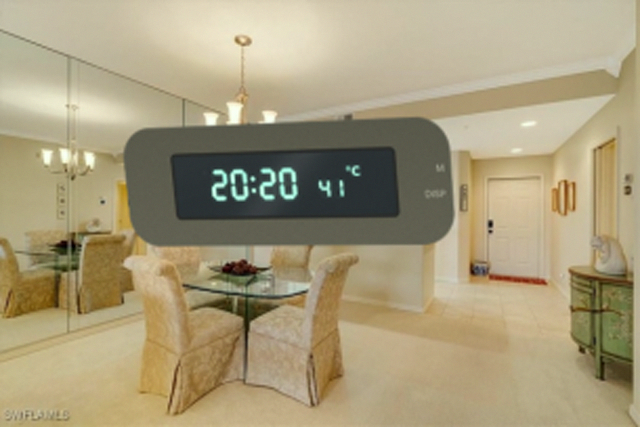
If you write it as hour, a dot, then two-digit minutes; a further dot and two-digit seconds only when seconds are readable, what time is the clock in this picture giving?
20.20
